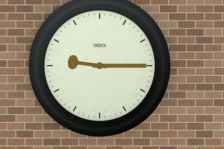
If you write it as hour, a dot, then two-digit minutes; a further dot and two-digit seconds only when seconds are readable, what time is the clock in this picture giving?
9.15
